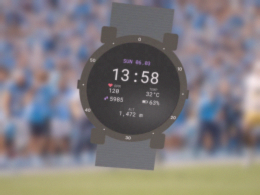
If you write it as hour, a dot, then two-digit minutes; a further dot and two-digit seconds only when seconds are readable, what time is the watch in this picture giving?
13.58
